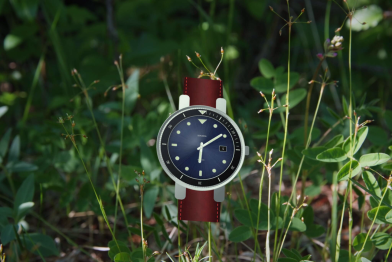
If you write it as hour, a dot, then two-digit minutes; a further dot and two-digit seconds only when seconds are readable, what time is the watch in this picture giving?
6.09
